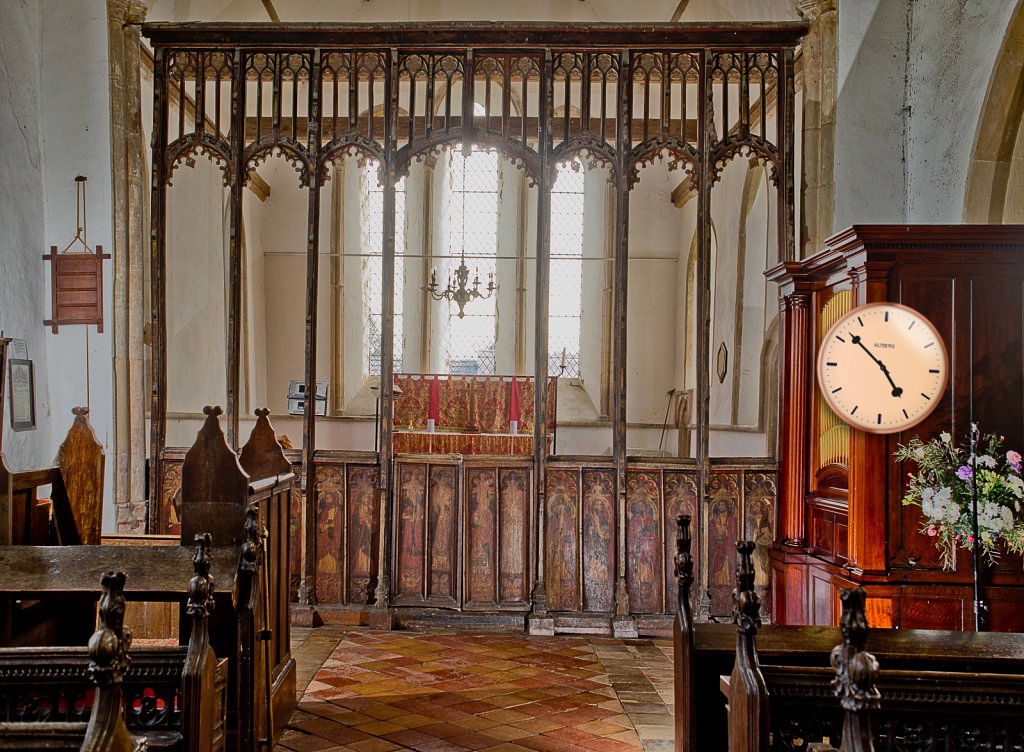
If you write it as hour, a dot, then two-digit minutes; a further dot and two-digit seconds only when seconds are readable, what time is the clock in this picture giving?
4.52
